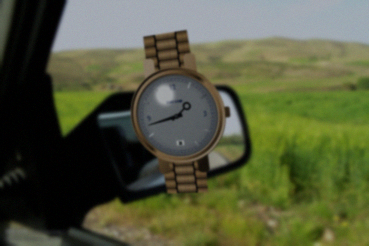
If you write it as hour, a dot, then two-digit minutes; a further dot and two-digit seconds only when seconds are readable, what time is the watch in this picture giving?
1.43
